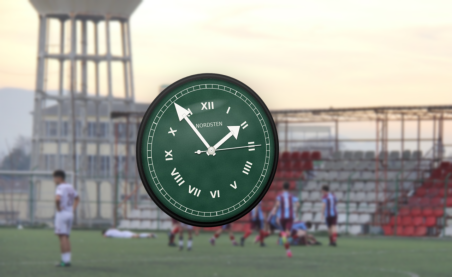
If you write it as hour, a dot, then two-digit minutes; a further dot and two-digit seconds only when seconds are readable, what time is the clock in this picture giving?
1.54.15
